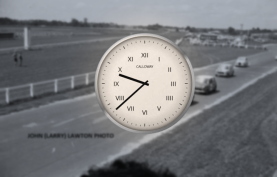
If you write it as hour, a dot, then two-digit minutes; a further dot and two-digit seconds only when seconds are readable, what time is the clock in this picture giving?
9.38
